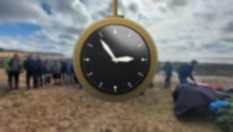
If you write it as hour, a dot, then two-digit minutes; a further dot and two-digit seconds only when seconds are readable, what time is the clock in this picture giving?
2.54
